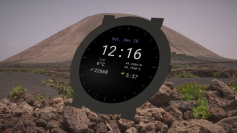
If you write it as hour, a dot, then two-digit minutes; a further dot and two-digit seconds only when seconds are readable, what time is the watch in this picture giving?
12.16
